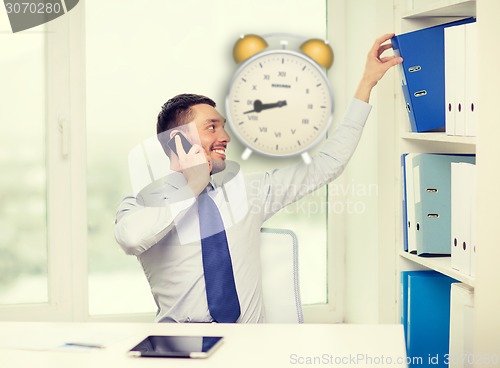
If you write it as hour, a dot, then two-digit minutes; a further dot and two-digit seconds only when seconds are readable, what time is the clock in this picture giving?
8.42
